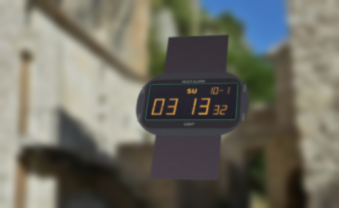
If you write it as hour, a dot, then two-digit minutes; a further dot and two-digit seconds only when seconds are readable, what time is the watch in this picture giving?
3.13
